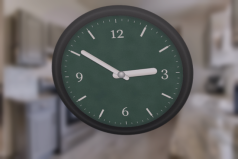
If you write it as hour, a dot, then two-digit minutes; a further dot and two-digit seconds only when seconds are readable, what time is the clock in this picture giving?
2.51
